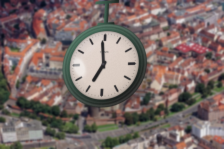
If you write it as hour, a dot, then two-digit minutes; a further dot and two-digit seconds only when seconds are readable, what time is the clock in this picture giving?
6.59
